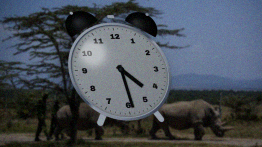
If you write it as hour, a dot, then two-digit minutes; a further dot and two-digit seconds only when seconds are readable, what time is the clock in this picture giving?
4.29
